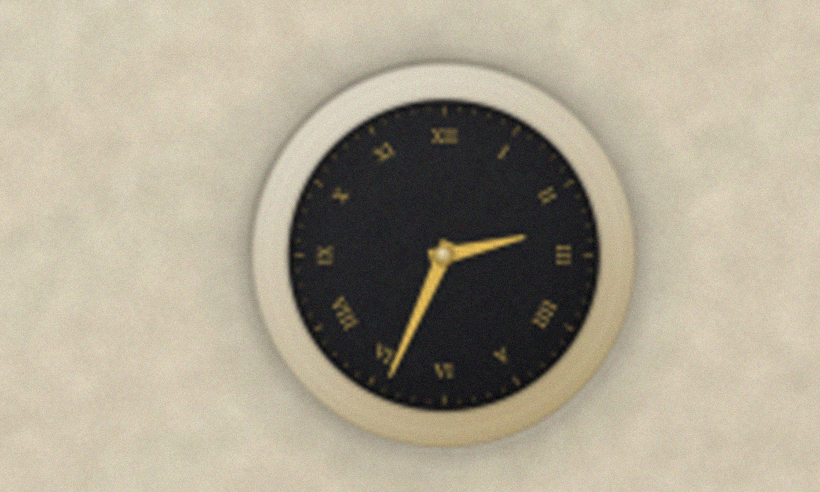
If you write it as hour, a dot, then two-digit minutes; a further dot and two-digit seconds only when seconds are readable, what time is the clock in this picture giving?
2.34
